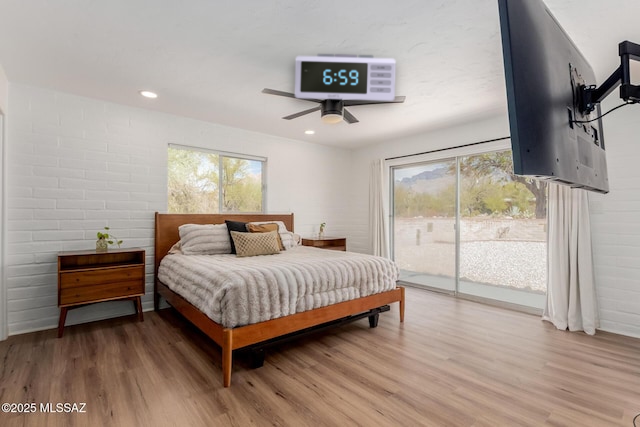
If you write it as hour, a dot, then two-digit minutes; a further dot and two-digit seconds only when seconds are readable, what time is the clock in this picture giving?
6.59
